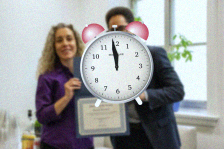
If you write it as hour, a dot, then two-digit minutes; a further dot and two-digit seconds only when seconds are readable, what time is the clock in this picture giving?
11.59
